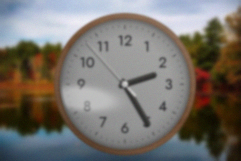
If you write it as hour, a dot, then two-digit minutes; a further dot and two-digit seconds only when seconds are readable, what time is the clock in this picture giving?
2.24.53
